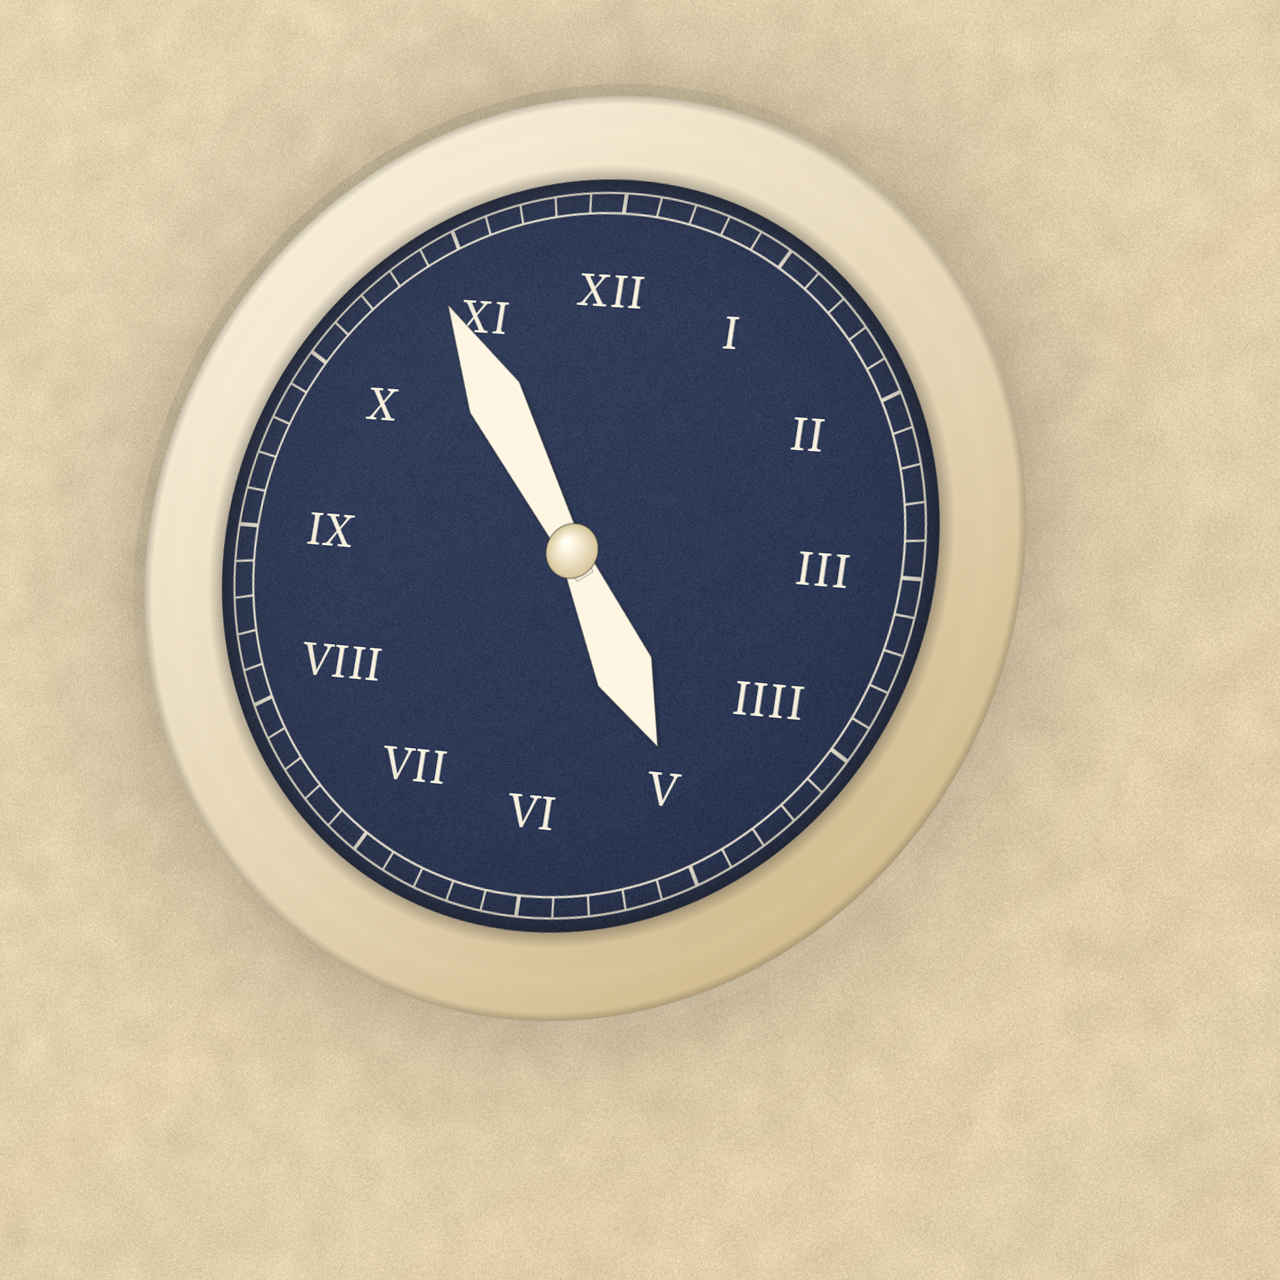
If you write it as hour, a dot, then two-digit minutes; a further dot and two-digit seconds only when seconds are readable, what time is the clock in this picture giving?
4.54
